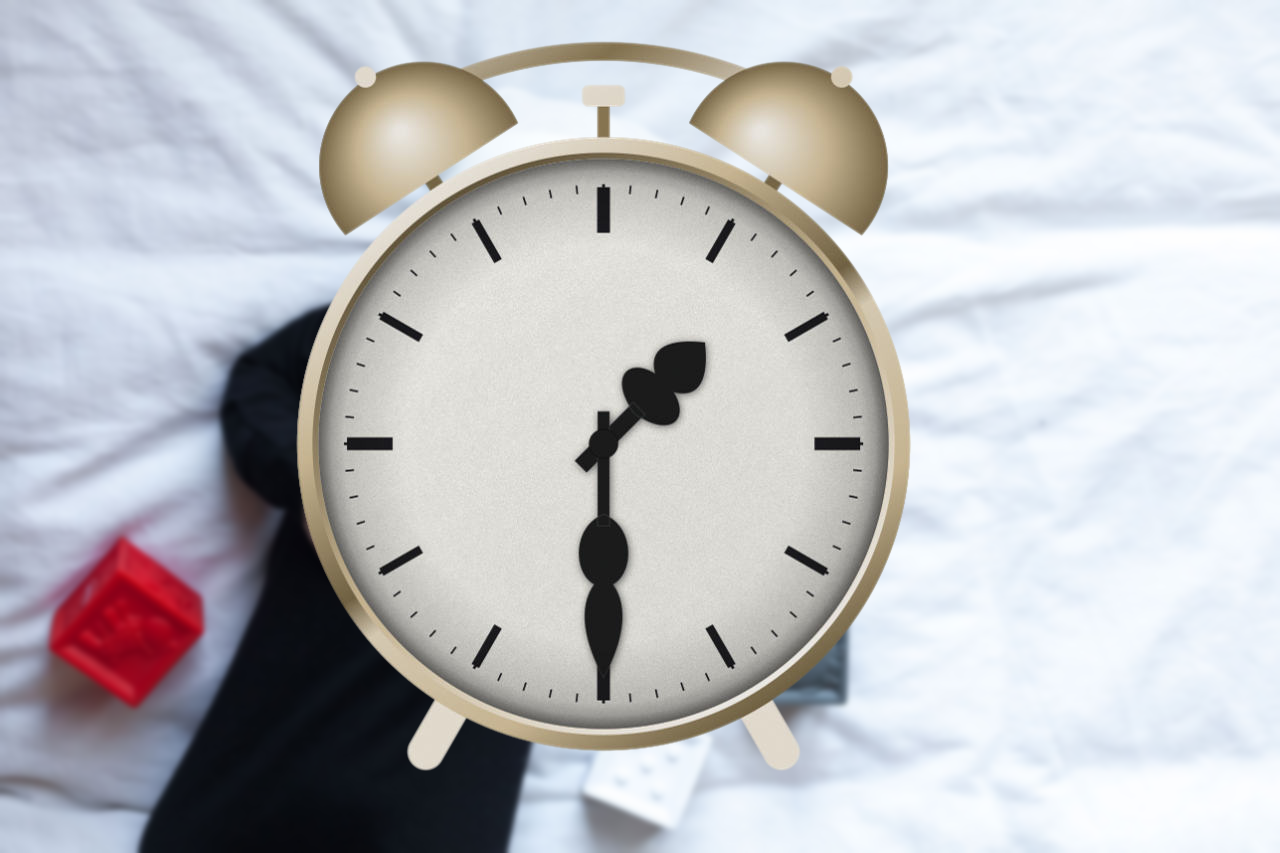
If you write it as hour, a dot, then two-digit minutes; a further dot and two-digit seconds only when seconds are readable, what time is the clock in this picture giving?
1.30
